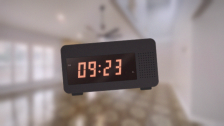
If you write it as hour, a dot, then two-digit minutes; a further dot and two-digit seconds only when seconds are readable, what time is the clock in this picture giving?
9.23
